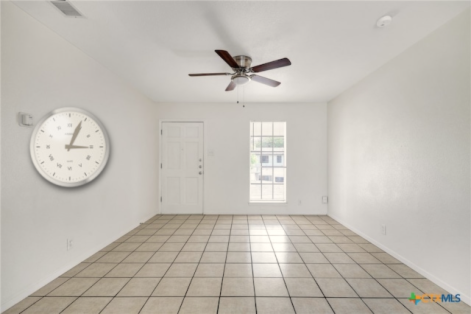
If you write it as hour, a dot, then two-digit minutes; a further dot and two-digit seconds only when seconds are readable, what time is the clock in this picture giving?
3.04
